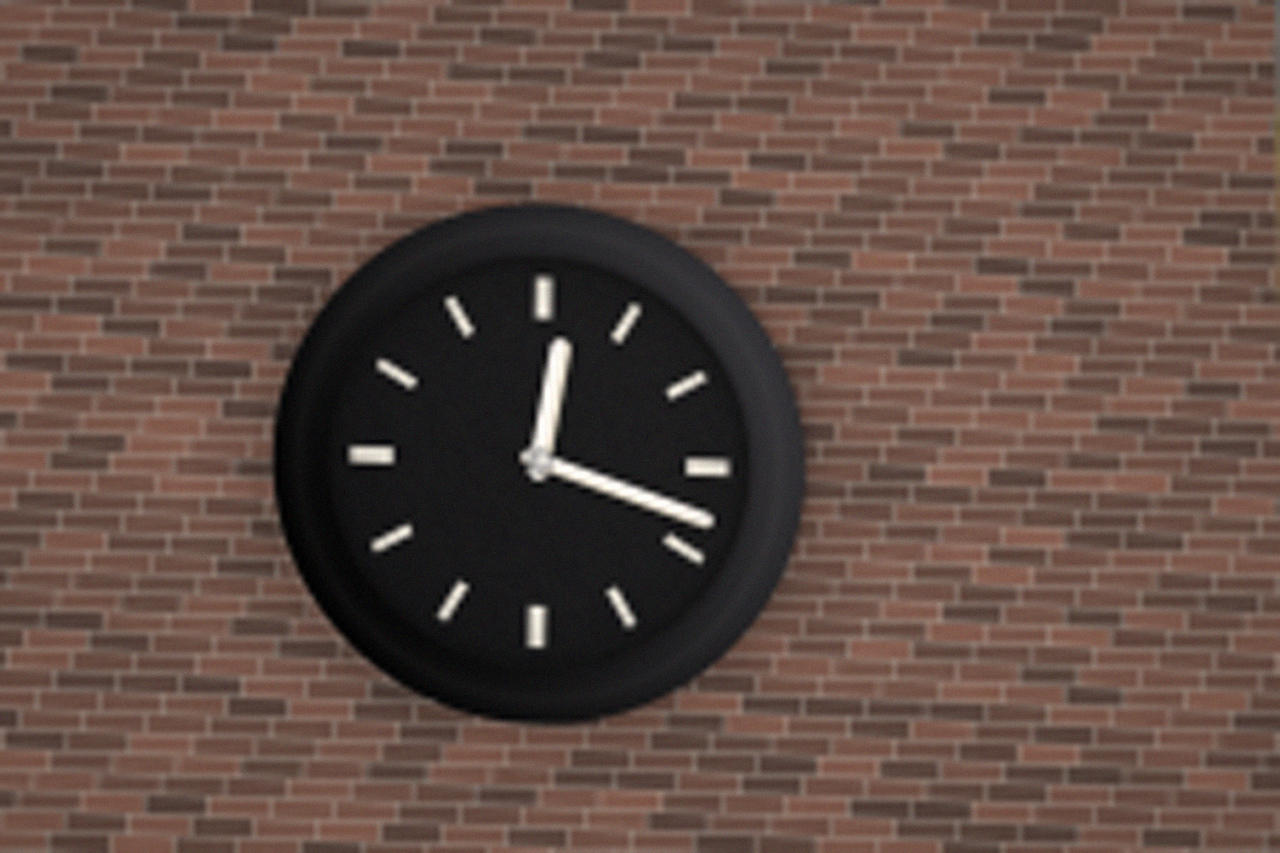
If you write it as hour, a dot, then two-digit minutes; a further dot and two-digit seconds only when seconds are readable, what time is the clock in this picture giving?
12.18
